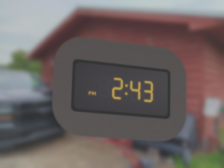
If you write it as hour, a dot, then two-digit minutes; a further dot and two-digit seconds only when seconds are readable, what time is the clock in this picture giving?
2.43
